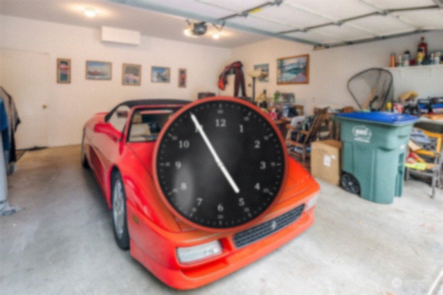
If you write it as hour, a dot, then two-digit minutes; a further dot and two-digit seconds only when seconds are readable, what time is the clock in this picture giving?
4.55
